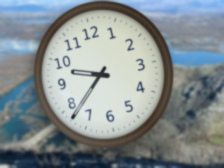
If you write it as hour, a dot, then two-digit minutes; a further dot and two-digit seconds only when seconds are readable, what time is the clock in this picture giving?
9.38
